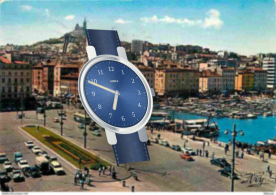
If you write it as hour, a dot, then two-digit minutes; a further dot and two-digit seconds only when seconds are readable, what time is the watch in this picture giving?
6.49
